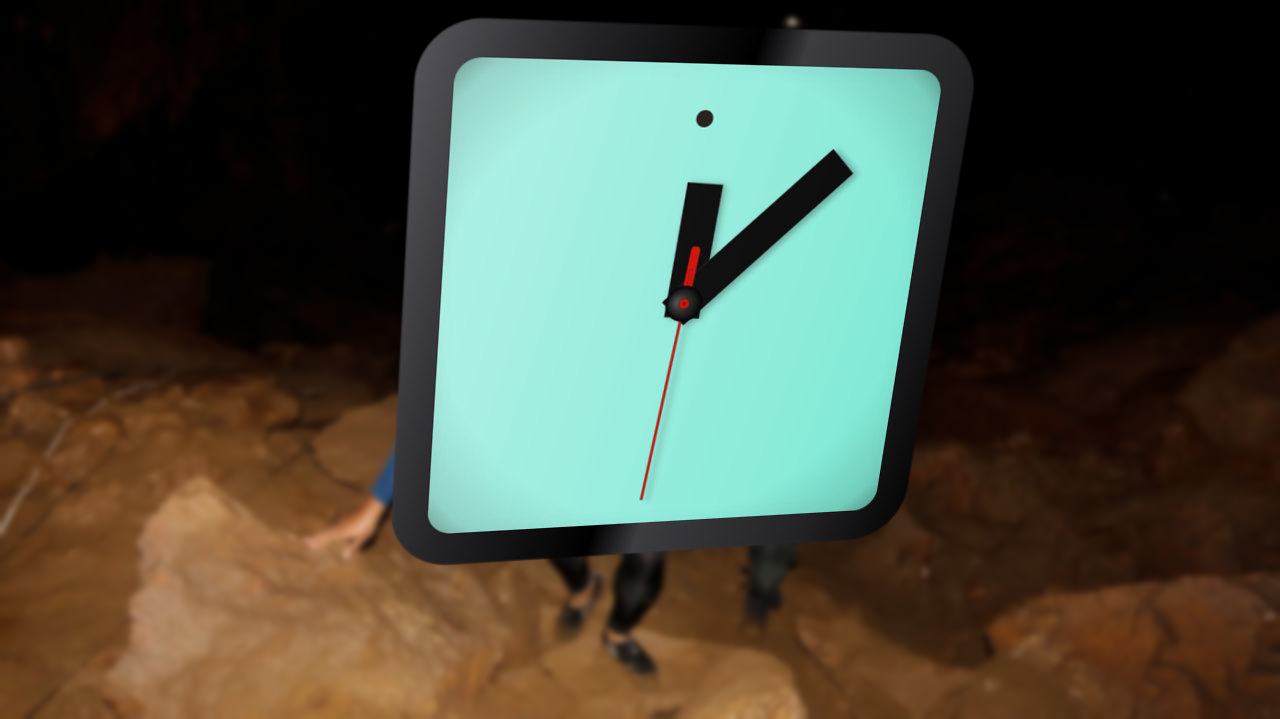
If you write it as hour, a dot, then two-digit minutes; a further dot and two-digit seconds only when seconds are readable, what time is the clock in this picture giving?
12.07.31
